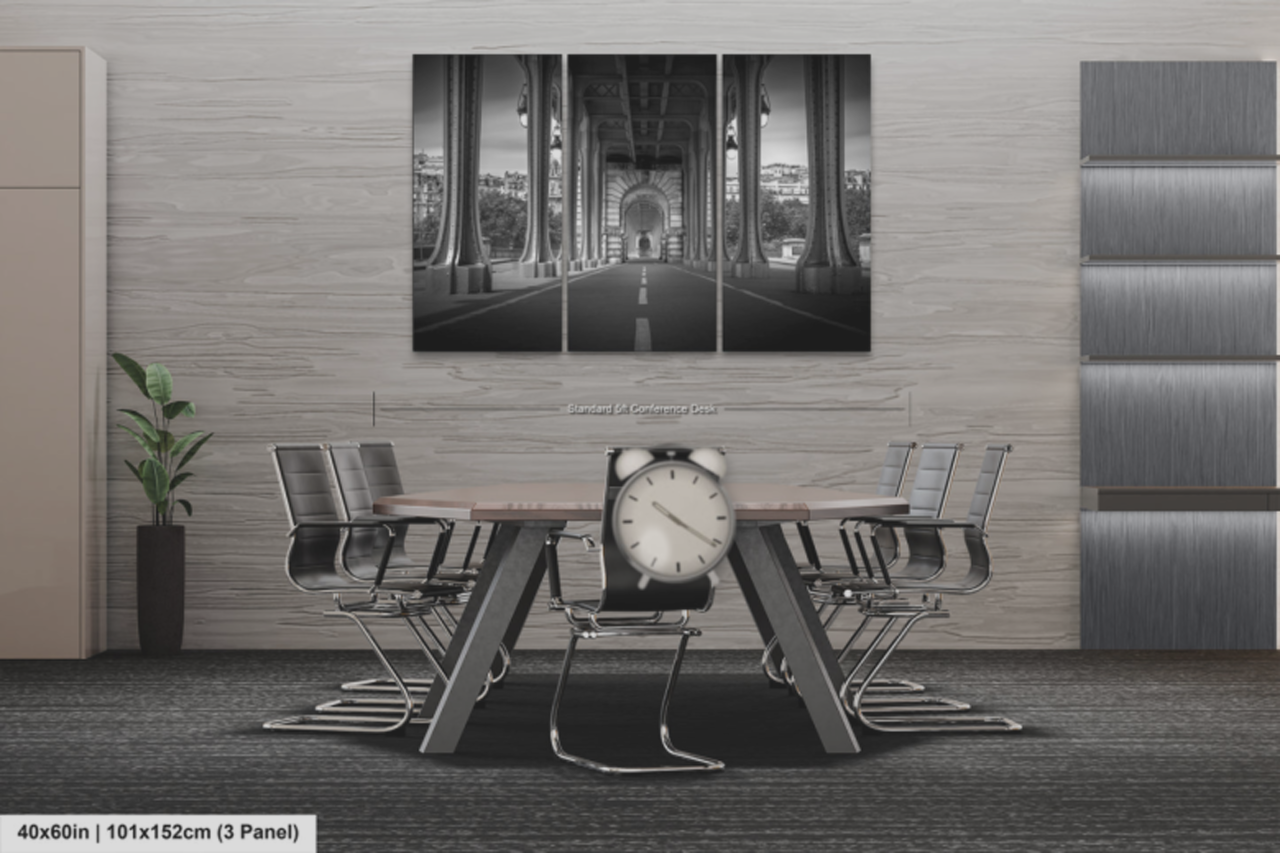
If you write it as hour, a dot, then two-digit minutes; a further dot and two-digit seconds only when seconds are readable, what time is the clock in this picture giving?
10.21
